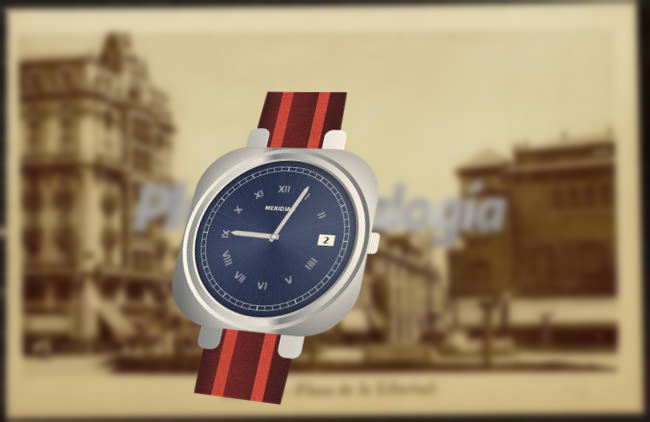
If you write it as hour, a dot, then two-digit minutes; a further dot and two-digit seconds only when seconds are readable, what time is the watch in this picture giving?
9.04
